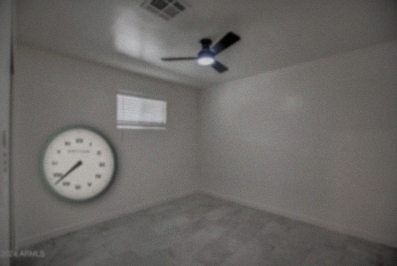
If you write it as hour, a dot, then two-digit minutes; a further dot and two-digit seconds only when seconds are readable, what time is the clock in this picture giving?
7.38
